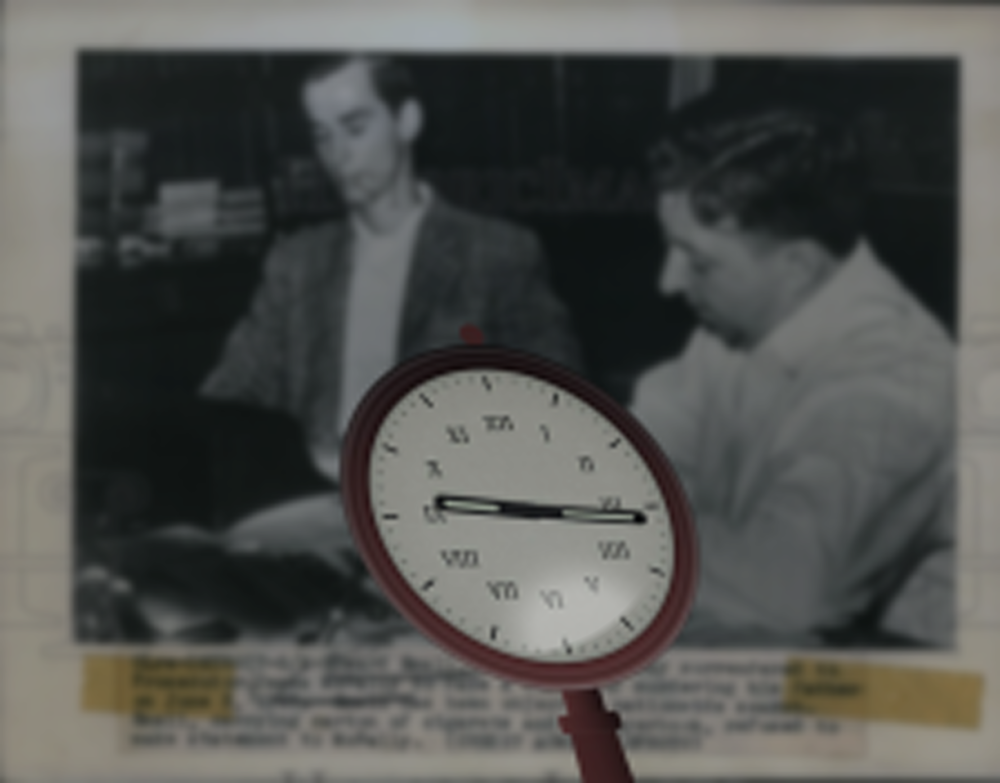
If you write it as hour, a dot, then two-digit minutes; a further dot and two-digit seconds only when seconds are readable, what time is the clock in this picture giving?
9.16
